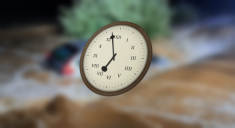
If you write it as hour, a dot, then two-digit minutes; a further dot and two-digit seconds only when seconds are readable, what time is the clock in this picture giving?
6.57
